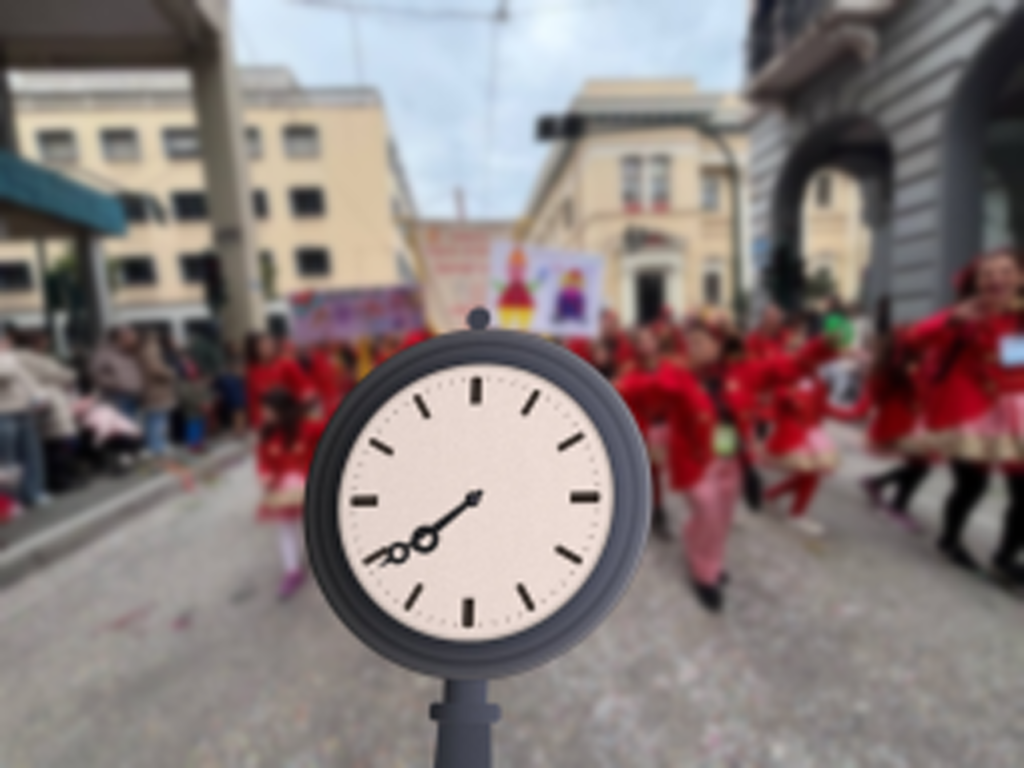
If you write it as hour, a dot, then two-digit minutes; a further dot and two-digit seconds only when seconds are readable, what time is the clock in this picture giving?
7.39
